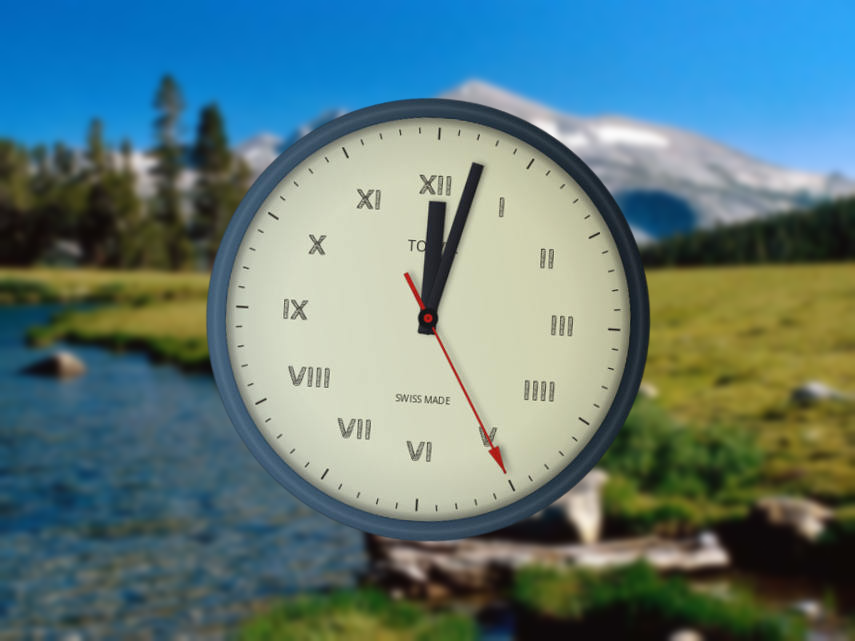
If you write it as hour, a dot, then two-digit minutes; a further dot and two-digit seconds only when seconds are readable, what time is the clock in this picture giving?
12.02.25
